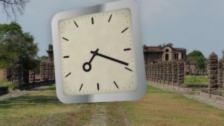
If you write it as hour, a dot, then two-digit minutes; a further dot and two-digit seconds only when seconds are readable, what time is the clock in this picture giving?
7.19
